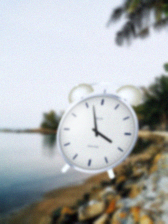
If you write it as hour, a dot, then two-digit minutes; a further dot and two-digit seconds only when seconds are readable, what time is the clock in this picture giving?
3.57
